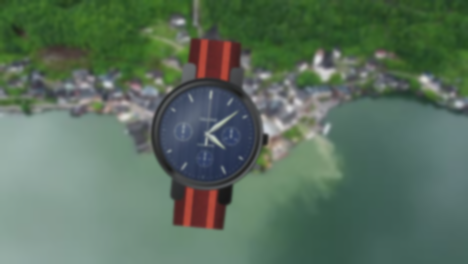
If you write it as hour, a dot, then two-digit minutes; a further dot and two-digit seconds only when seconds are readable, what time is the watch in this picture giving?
4.08
